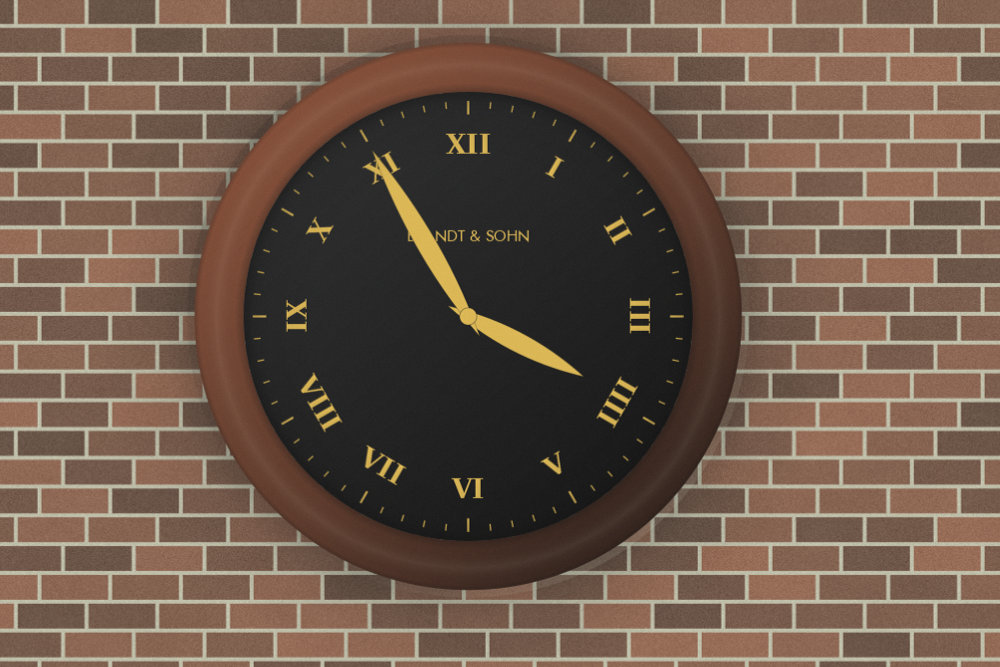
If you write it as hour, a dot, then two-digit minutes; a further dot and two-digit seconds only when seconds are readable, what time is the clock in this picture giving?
3.55
